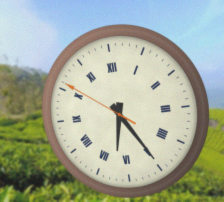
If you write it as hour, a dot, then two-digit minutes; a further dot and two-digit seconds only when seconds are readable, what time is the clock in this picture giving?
6.24.51
